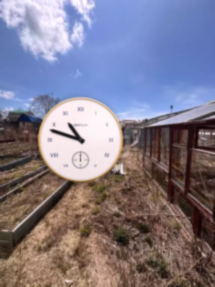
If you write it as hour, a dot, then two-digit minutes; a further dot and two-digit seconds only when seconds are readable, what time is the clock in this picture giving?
10.48
